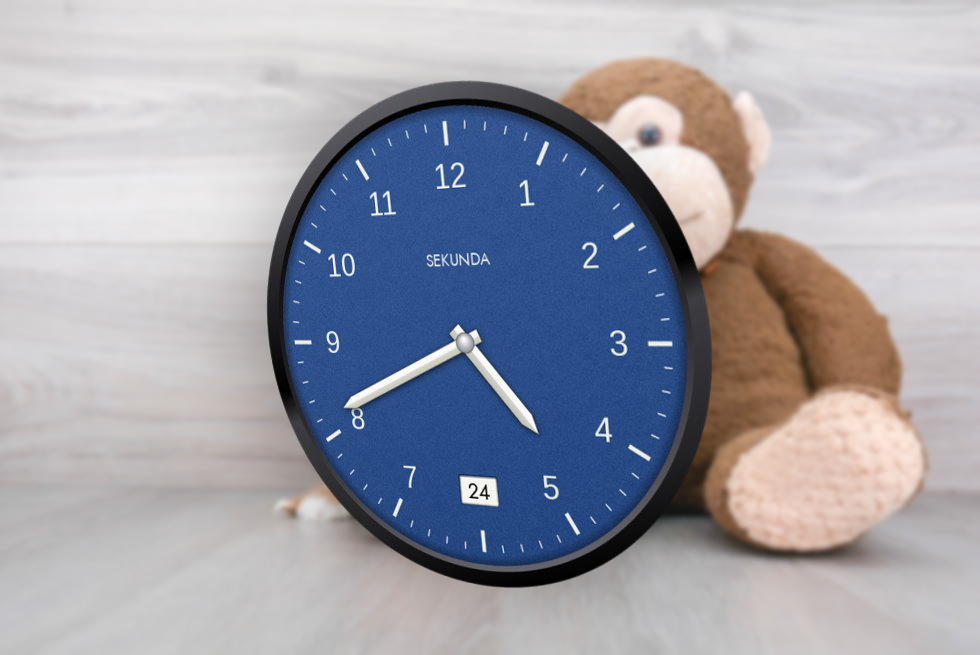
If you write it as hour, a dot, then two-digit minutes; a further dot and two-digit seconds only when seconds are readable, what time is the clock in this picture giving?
4.41
